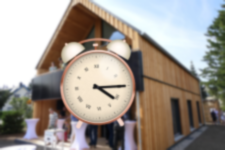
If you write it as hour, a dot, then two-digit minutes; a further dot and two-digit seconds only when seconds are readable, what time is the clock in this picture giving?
4.15
